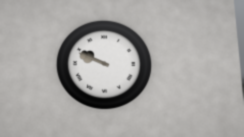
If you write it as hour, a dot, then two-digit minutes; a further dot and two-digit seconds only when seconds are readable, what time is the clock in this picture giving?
9.49
